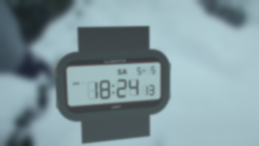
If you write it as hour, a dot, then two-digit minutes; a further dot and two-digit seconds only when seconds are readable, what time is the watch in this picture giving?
18.24
